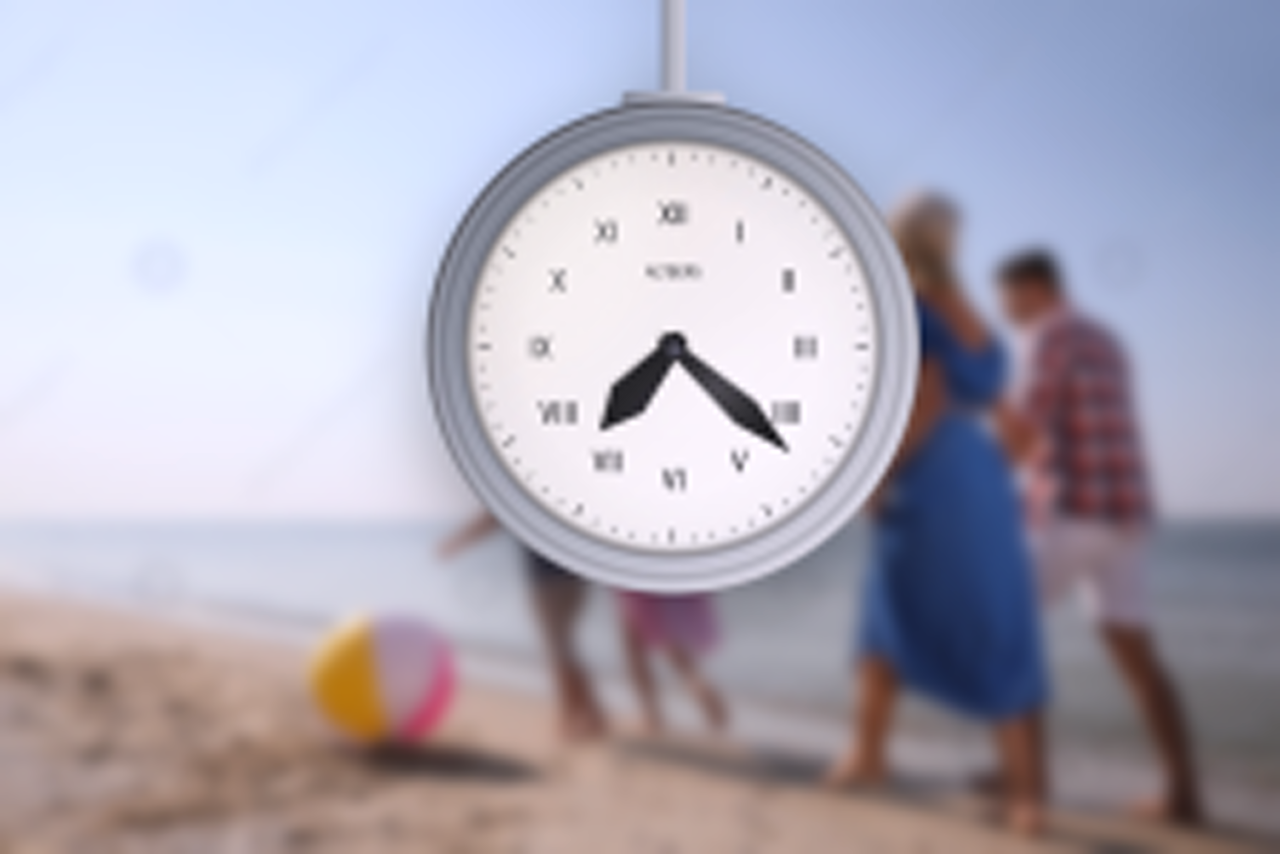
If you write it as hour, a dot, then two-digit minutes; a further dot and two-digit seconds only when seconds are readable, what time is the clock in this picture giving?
7.22
